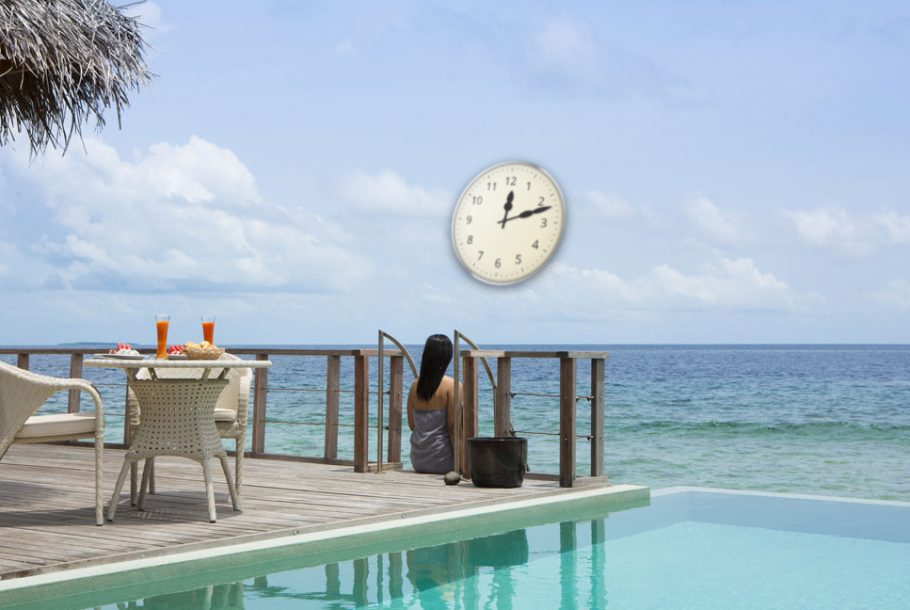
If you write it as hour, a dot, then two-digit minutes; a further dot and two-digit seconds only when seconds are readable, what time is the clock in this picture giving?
12.12
